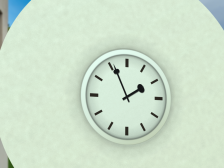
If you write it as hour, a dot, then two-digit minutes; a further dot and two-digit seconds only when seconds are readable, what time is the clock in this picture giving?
1.56
